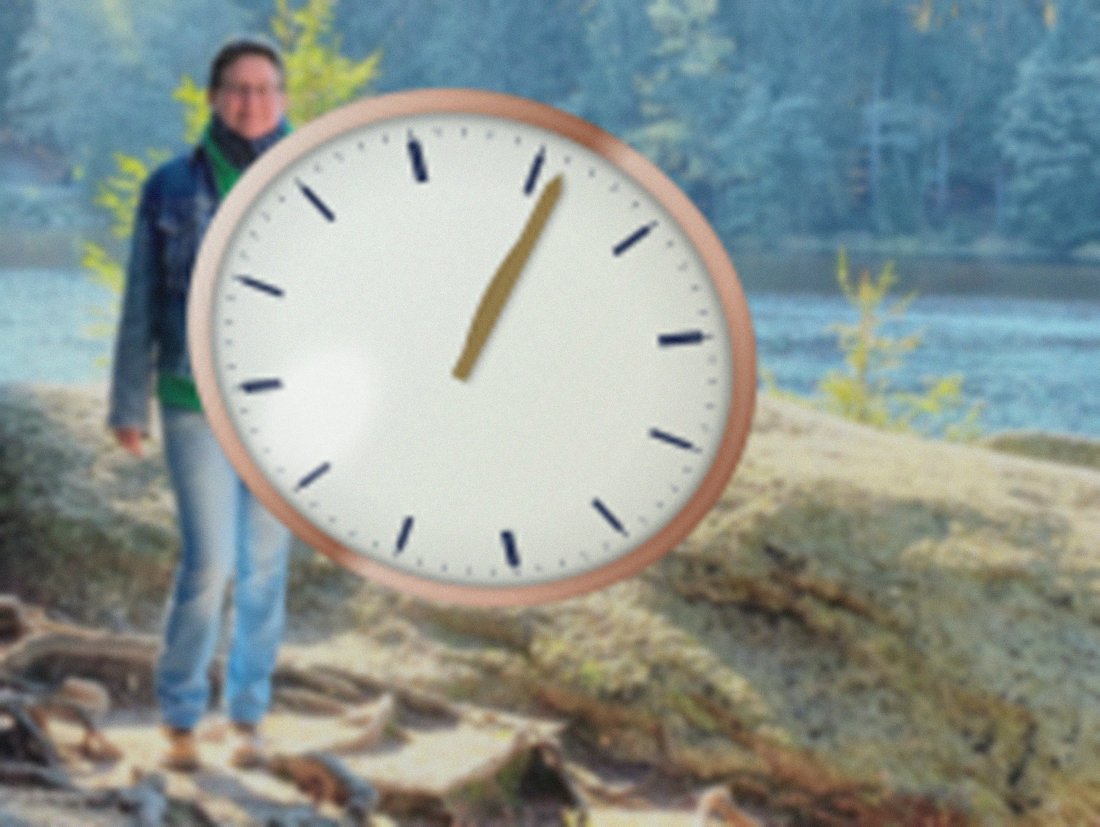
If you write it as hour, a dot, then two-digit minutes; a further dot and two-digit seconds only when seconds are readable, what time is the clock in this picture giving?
1.06
